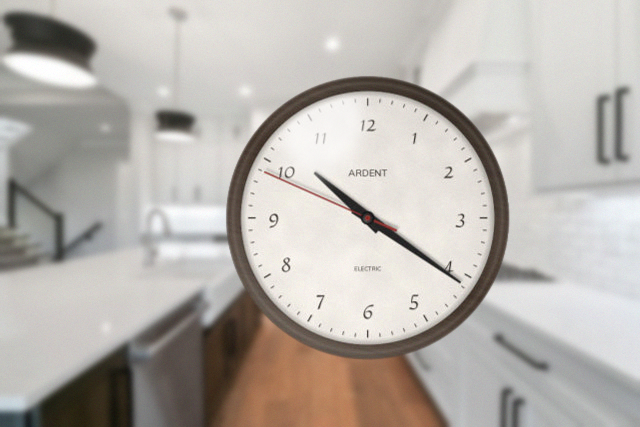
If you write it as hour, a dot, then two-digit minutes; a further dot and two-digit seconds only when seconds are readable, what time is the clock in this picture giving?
10.20.49
